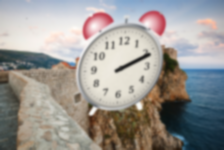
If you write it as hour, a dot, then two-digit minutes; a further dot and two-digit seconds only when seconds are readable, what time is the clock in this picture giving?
2.11
